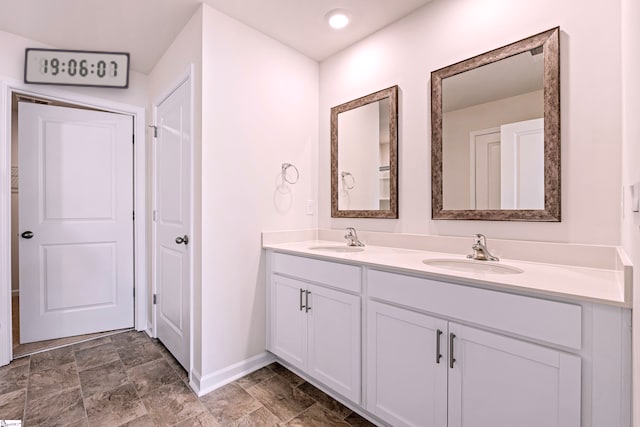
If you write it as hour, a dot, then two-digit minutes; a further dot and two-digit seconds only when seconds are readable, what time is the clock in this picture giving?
19.06.07
